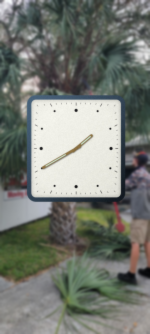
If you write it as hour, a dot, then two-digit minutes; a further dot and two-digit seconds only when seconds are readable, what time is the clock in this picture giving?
1.40
